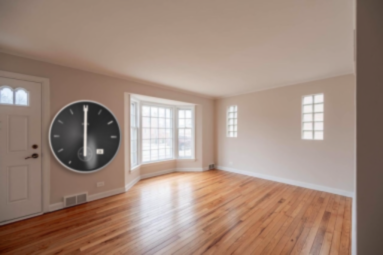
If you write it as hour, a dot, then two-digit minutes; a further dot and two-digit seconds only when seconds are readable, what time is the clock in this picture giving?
6.00
